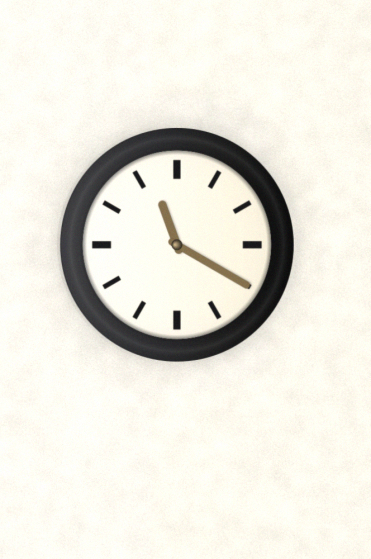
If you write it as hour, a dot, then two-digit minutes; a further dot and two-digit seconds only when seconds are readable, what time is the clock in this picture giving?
11.20
